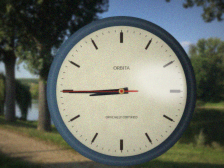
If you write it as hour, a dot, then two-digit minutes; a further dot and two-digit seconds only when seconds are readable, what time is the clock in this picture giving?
8.44.45
